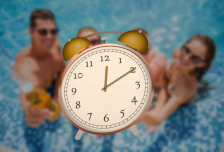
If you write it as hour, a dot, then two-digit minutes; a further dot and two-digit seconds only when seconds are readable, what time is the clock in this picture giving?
12.10
